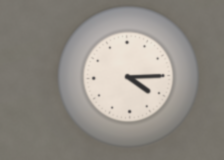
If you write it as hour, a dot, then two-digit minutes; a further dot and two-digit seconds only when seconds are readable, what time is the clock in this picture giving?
4.15
